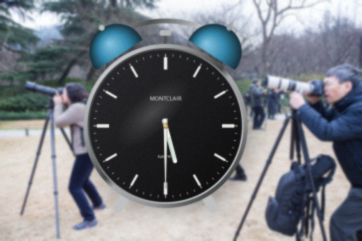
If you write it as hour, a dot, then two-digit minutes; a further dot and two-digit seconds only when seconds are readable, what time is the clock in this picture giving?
5.30
